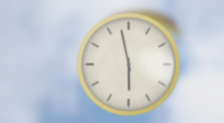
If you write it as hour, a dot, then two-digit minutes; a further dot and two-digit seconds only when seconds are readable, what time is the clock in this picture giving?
5.58
